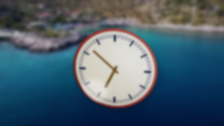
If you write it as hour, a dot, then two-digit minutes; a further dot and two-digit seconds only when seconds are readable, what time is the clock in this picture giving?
6.52
